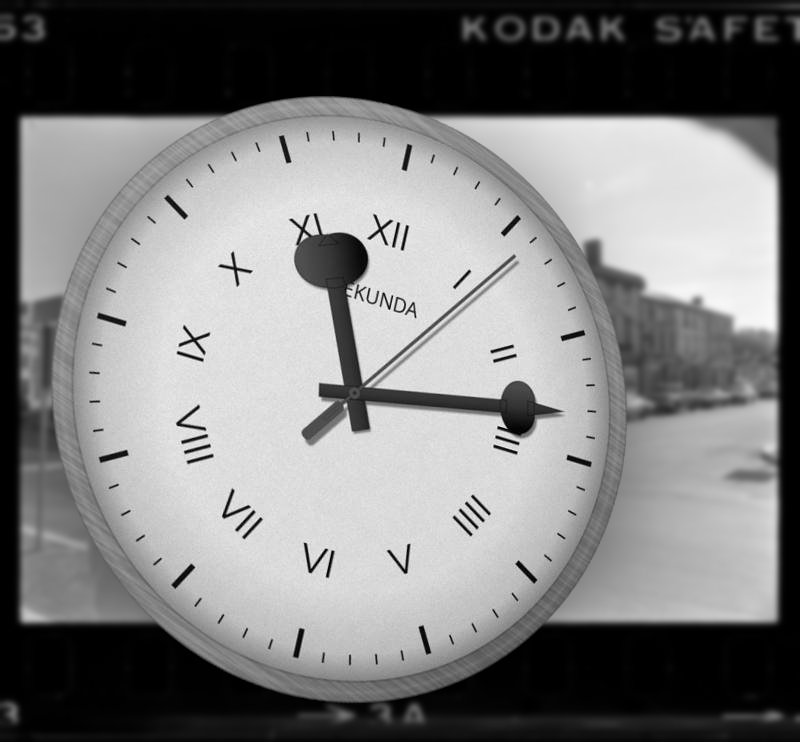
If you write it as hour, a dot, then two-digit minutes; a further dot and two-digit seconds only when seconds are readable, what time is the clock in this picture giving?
11.13.06
